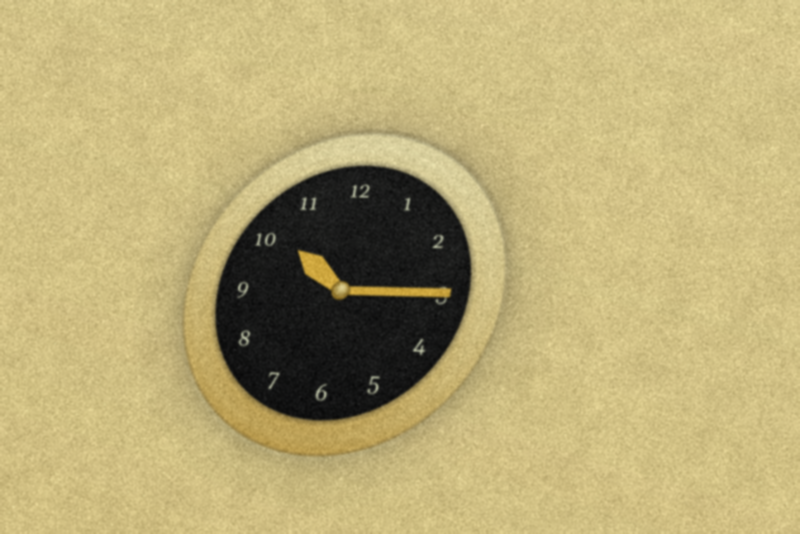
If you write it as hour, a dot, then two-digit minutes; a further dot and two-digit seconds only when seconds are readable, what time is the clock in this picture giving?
10.15
